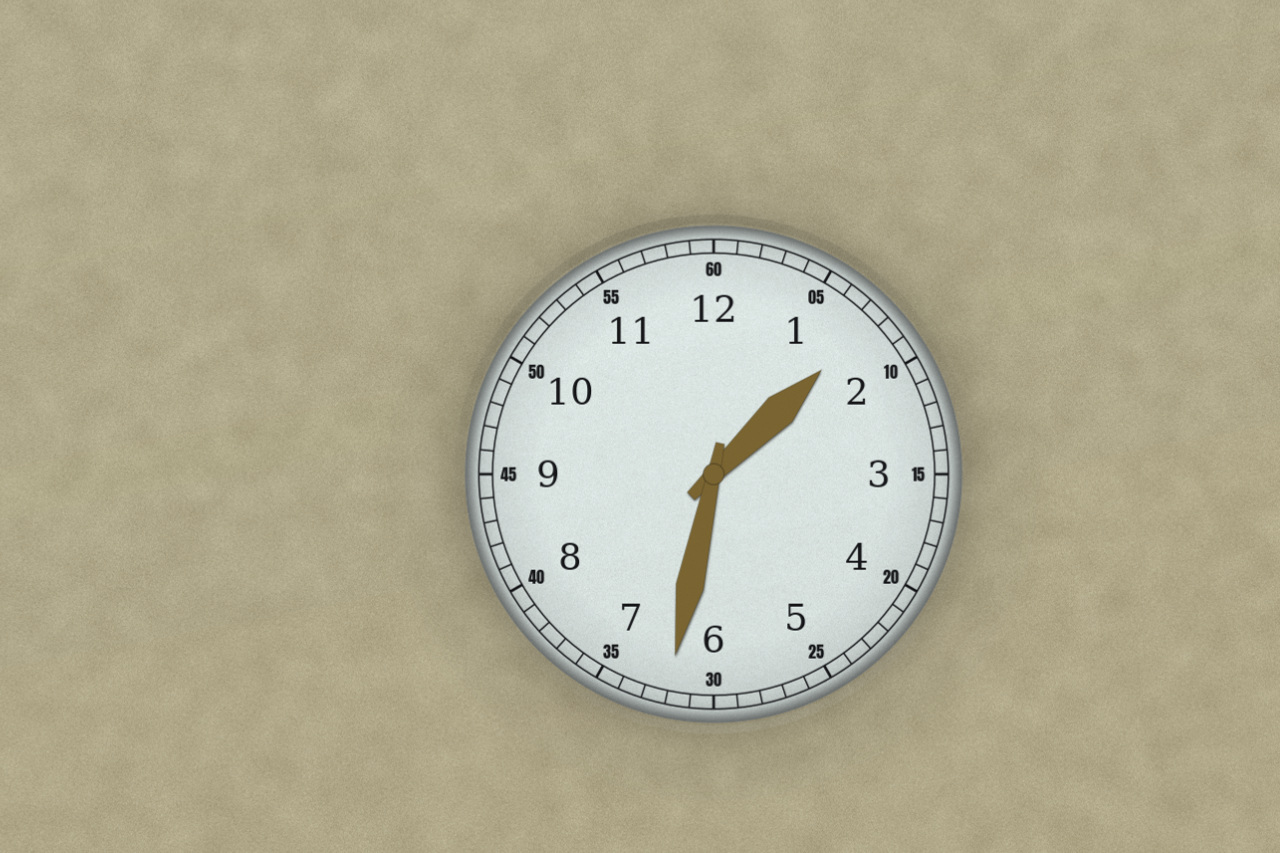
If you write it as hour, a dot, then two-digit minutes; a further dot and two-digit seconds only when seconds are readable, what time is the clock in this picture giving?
1.32
